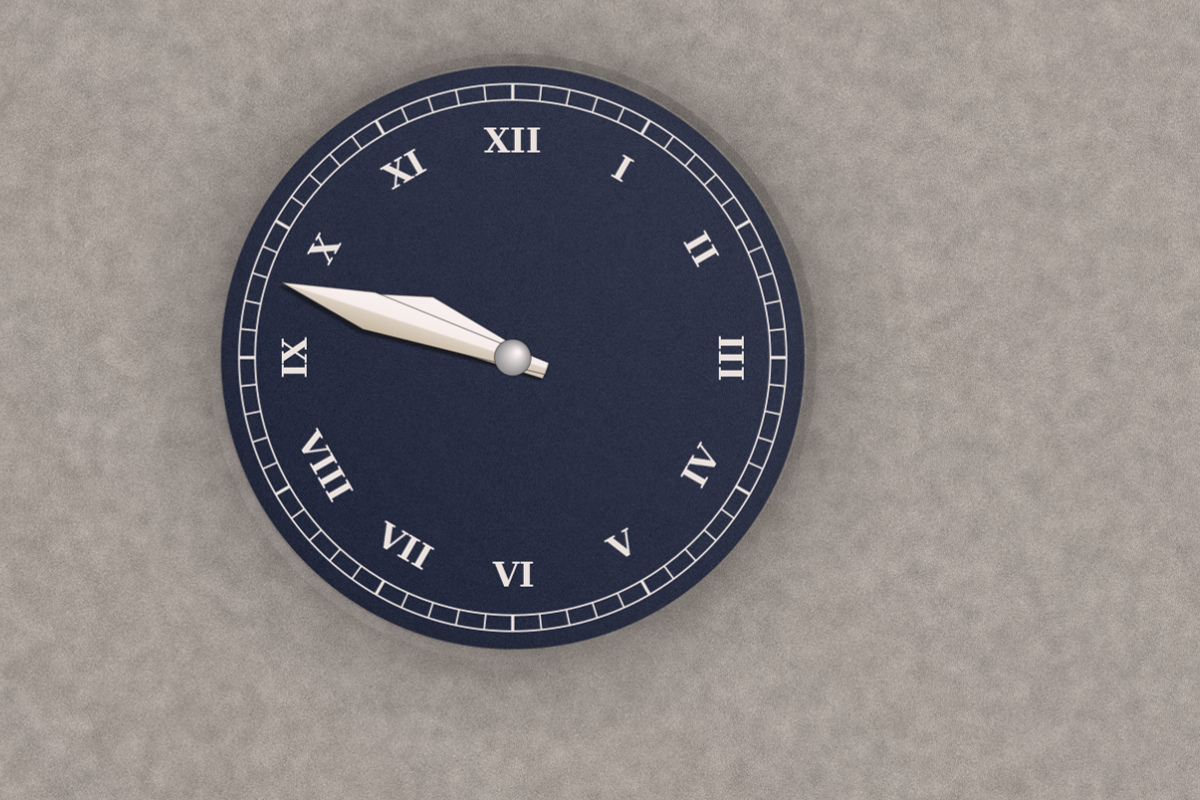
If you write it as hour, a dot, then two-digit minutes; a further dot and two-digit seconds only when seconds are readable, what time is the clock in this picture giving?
9.48
